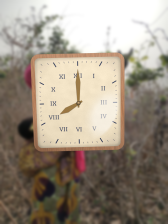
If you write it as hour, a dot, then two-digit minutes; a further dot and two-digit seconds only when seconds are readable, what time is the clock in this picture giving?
8.00
